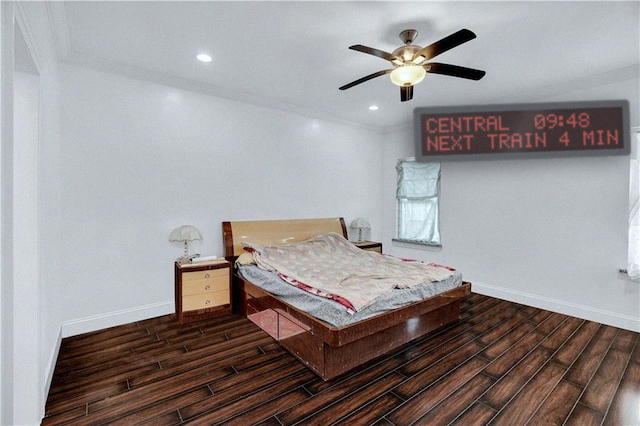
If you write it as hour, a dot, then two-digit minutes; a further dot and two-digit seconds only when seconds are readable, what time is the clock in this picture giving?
9.48
